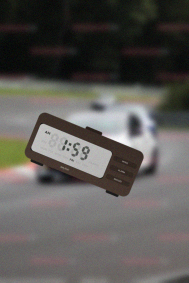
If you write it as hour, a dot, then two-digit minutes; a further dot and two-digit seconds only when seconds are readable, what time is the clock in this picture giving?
1.59
